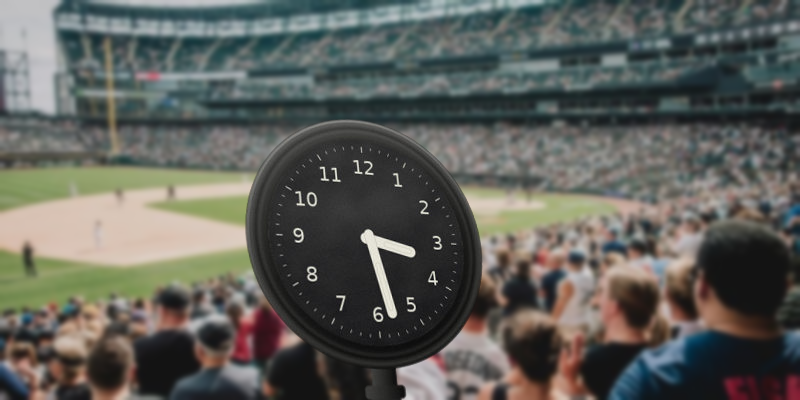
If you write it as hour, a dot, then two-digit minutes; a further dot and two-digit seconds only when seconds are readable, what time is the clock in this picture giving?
3.28
